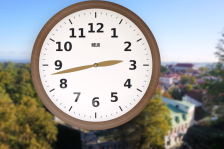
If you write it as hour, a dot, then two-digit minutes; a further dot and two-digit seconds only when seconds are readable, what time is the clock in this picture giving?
2.43
